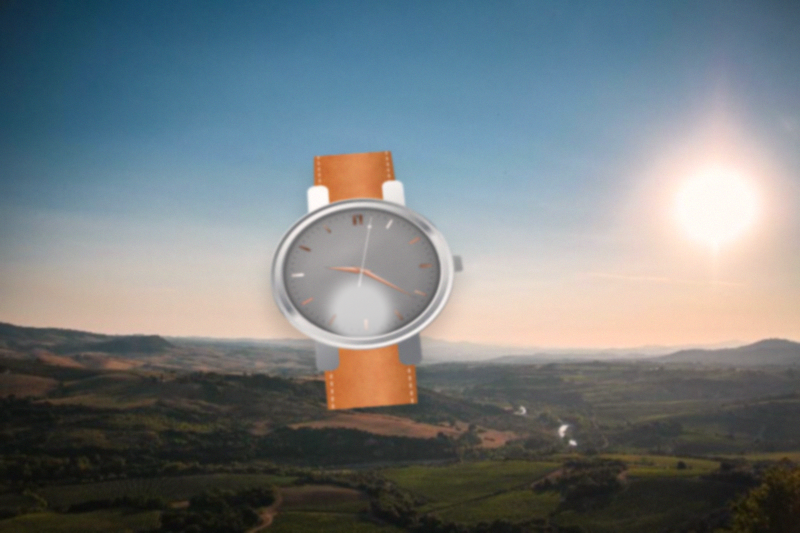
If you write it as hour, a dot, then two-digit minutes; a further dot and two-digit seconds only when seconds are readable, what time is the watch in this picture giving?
9.21.02
